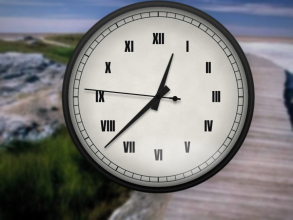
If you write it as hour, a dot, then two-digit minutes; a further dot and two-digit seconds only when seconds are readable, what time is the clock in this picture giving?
12.37.46
